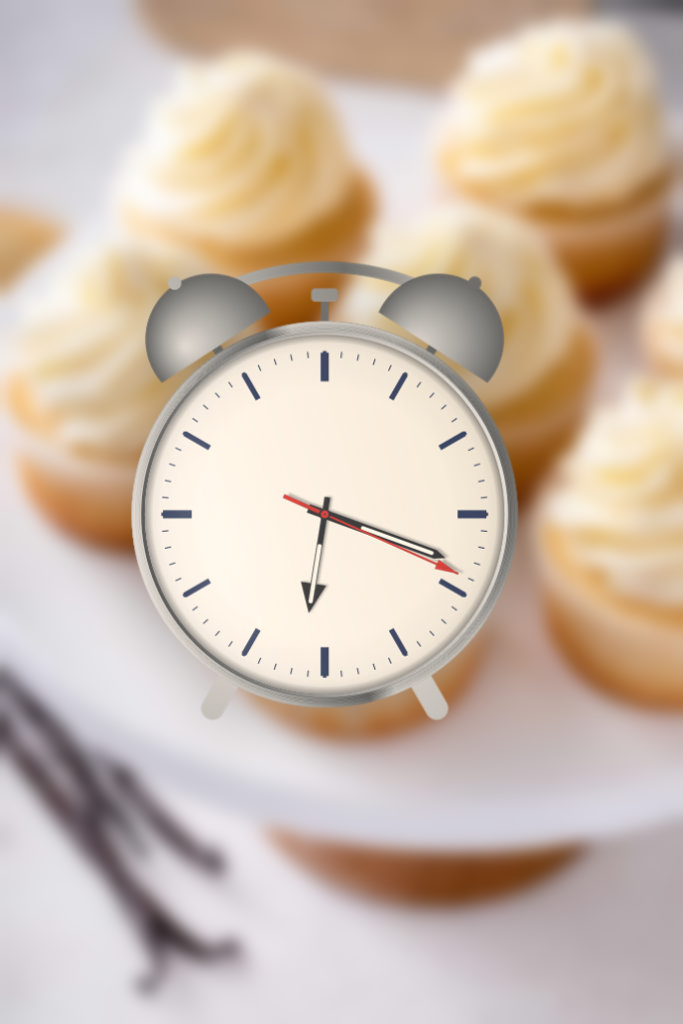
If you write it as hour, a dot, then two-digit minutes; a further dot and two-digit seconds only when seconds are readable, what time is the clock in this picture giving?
6.18.19
